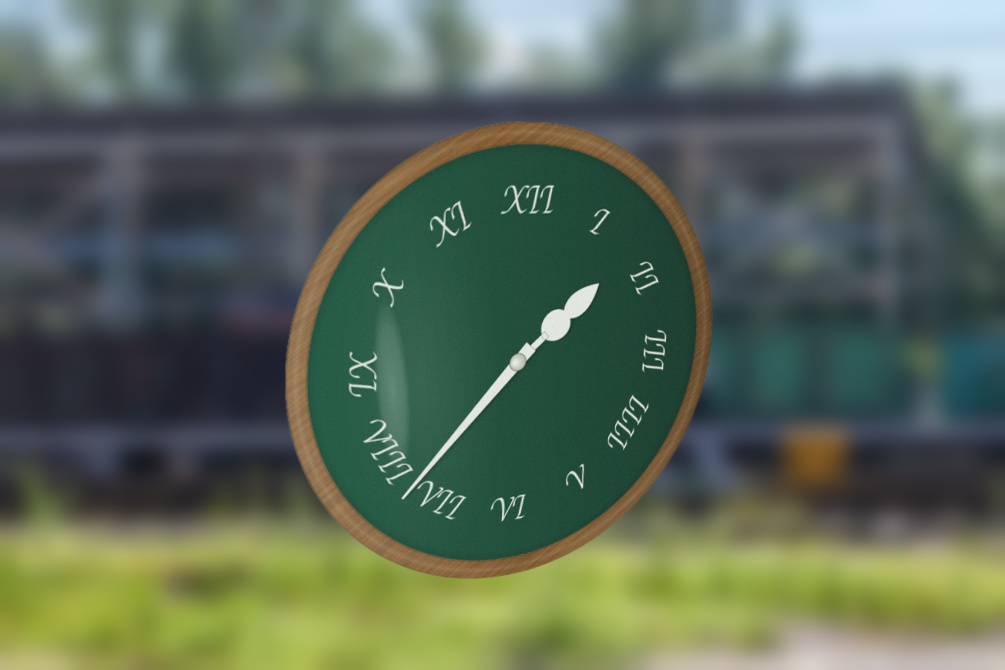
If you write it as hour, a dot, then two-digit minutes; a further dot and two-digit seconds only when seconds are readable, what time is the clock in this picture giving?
1.37
